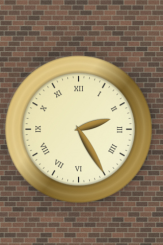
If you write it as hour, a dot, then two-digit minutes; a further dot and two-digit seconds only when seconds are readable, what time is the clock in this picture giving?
2.25
